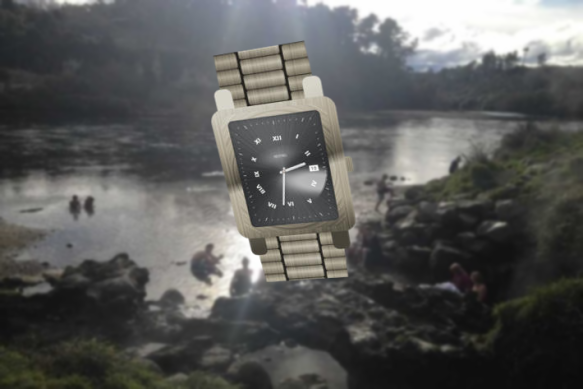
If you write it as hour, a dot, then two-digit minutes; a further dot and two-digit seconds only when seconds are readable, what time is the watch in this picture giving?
2.32
